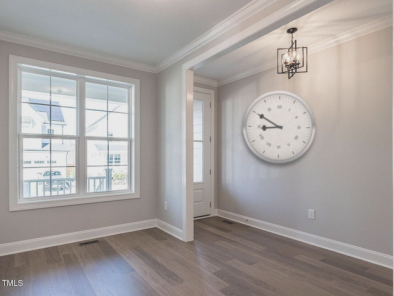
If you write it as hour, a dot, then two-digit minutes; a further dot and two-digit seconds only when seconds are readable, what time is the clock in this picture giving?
8.50
